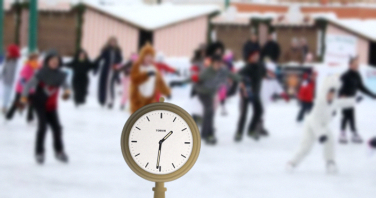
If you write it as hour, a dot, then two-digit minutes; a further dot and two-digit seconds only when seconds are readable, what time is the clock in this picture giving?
1.31
